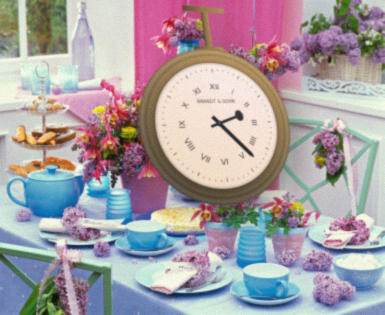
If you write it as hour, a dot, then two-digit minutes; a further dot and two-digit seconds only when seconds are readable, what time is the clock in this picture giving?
2.23
